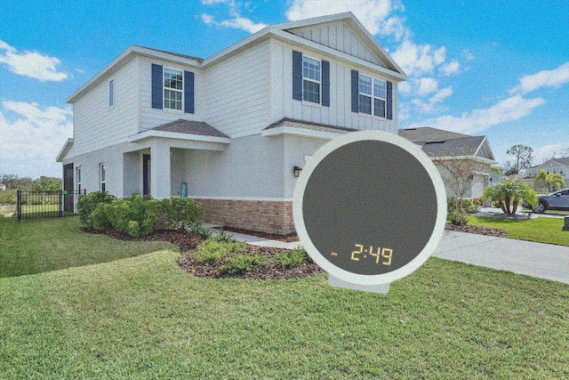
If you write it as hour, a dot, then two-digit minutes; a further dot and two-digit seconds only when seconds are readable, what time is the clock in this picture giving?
2.49
